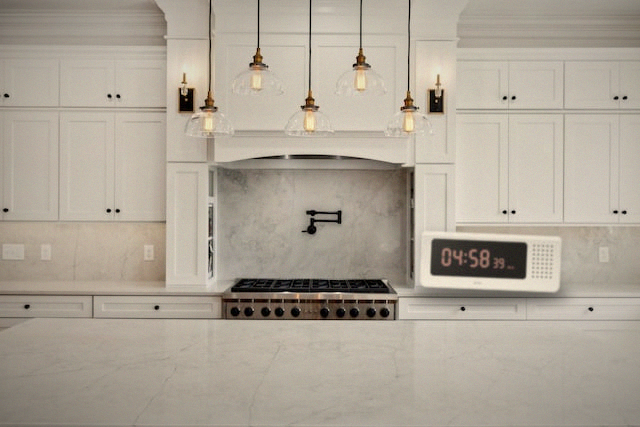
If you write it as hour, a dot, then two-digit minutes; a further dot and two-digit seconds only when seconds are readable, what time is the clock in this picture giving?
4.58.39
